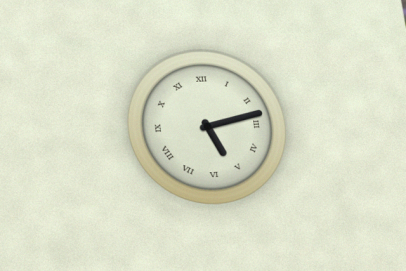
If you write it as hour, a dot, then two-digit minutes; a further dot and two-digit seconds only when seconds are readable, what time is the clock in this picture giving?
5.13
